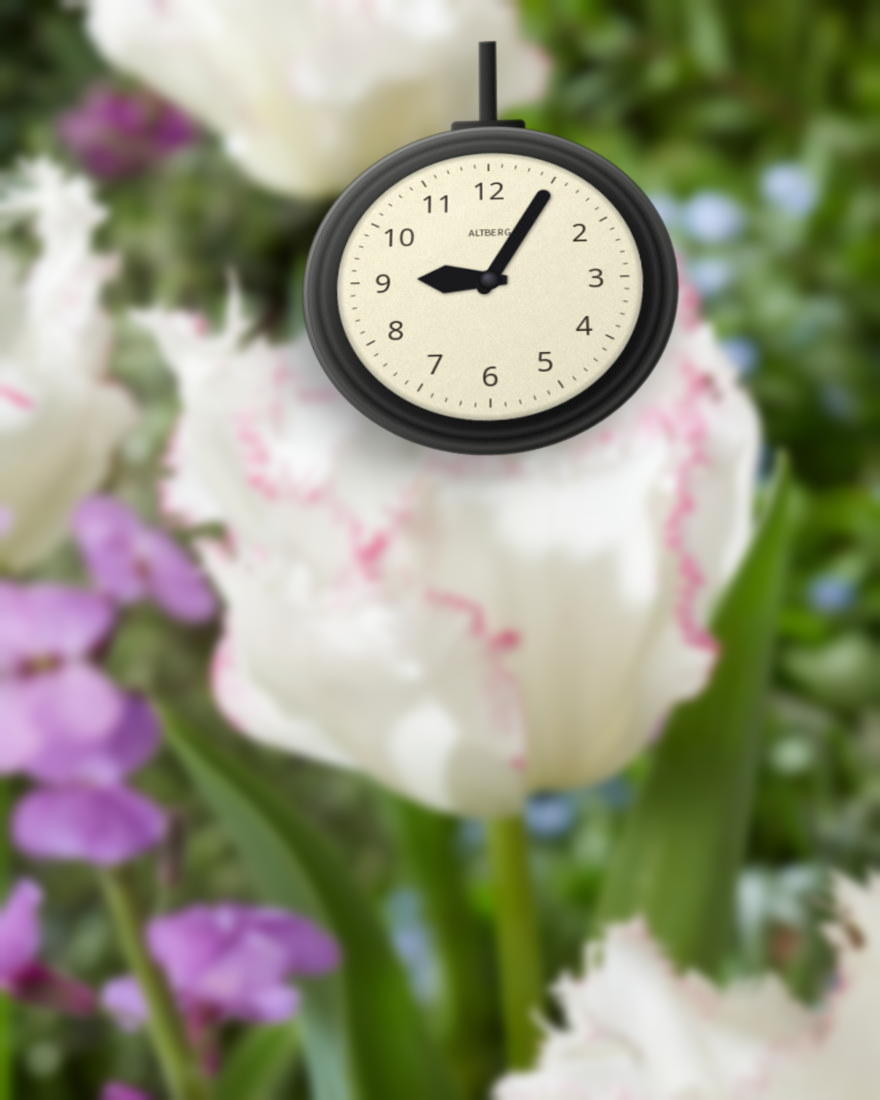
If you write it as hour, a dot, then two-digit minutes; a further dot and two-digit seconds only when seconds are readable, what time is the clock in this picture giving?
9.05
